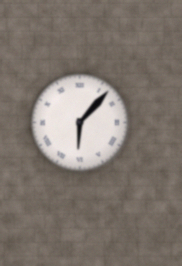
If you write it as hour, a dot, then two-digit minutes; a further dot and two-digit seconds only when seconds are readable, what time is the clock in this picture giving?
6.07
